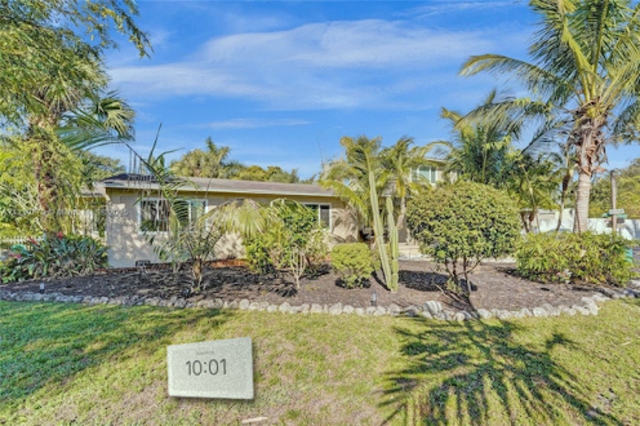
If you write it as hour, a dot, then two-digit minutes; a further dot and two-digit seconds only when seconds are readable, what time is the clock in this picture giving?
10.01
